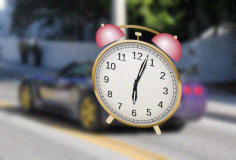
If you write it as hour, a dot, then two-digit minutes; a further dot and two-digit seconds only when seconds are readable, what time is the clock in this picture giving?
6.03
